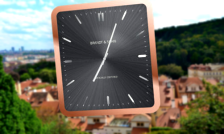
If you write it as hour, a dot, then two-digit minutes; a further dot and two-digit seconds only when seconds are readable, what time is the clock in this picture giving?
7.04
